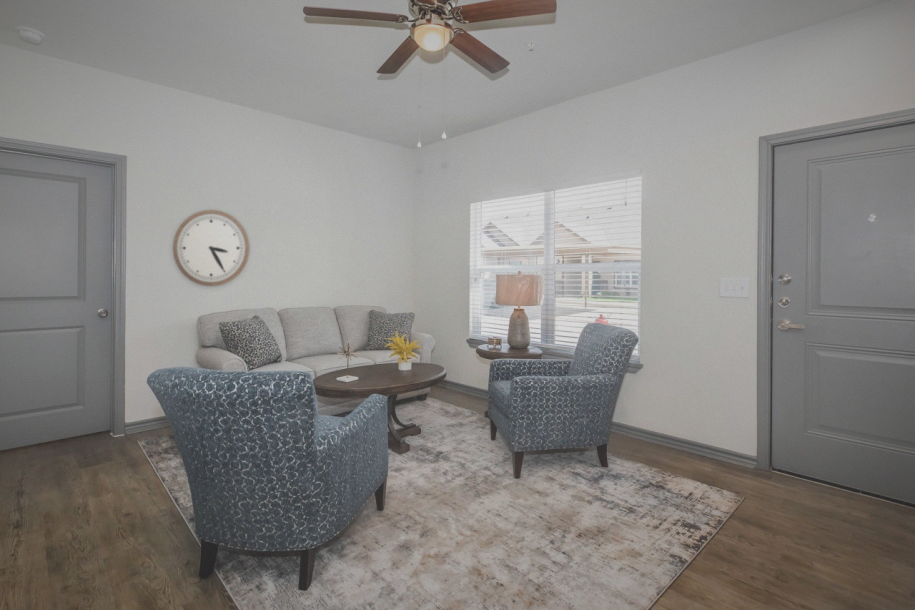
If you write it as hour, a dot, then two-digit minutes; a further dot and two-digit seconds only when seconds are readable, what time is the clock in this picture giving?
3.25
